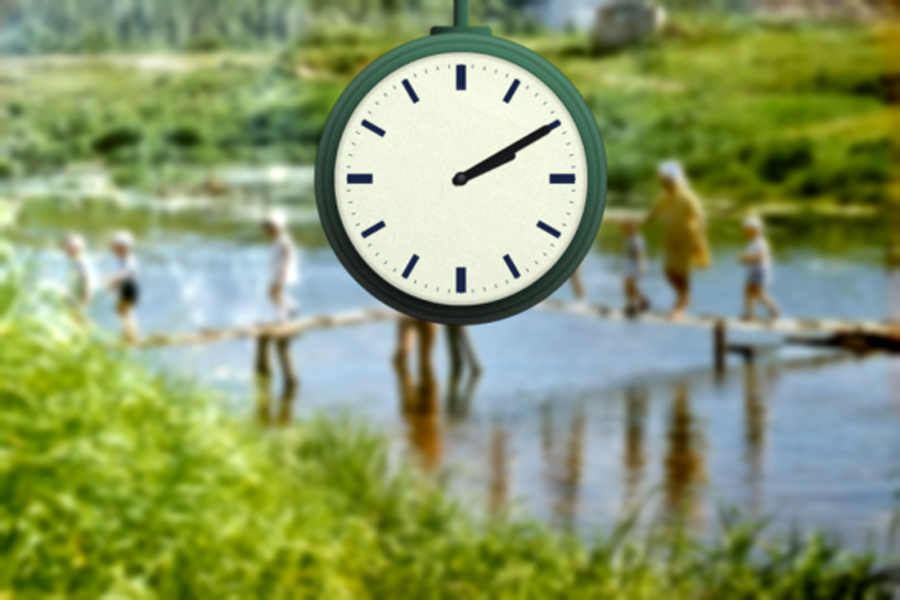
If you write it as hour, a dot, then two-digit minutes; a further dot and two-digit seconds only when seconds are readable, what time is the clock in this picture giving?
2.10
